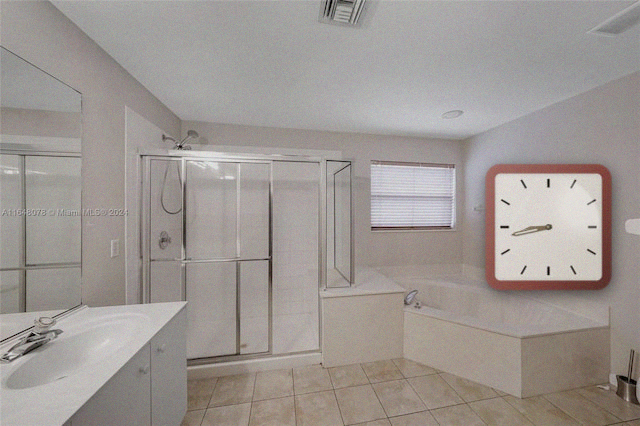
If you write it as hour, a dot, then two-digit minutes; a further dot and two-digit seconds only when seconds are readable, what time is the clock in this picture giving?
8.43
